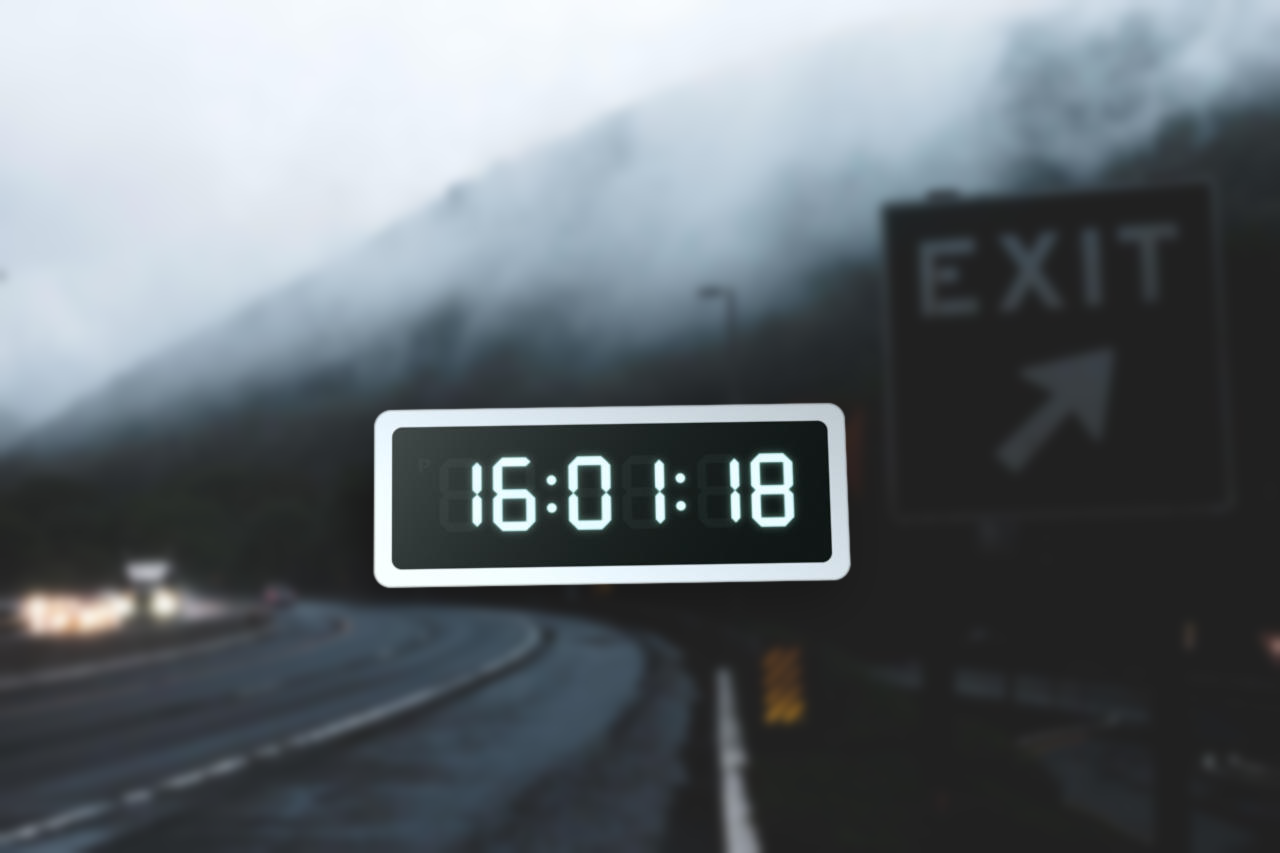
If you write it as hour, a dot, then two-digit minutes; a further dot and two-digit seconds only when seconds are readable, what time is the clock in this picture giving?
16.01.18
